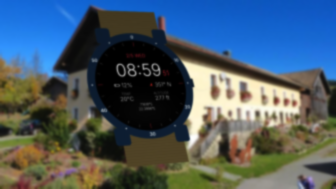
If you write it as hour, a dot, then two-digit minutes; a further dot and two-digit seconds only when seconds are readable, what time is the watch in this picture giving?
8.59
